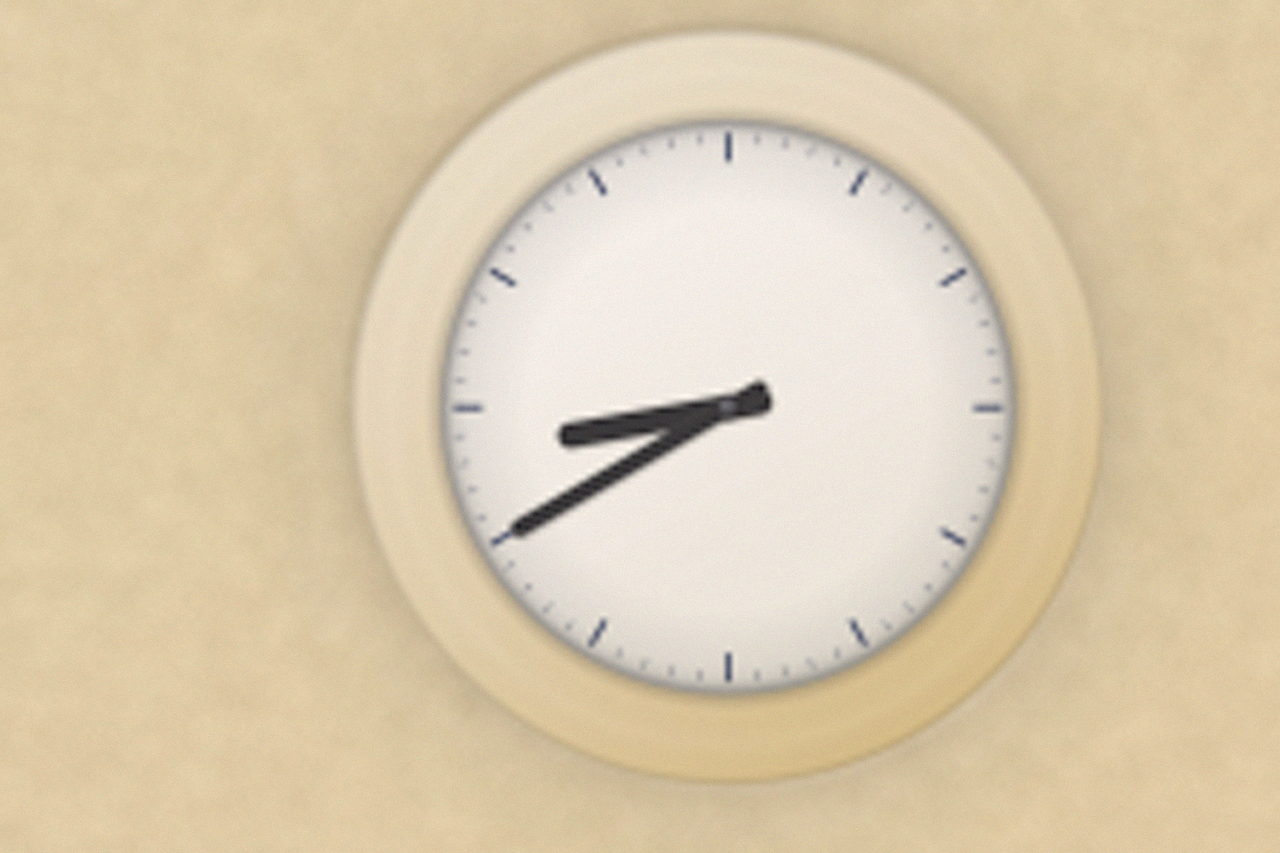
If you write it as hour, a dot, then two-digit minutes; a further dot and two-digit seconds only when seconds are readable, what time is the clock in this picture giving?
8.40
